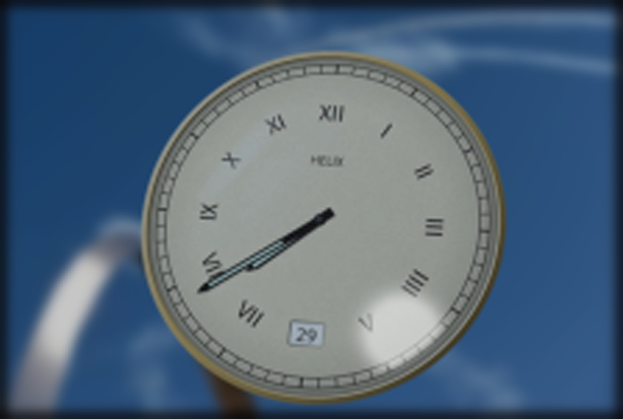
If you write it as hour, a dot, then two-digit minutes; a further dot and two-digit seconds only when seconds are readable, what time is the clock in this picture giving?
7.39
